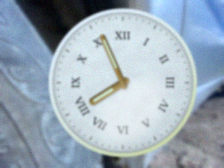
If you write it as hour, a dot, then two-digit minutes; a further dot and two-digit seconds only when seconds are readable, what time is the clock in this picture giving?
7.56
